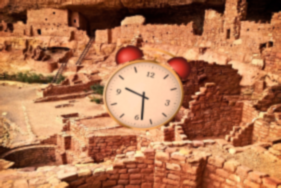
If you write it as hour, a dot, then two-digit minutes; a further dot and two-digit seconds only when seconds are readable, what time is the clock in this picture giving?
9.28
